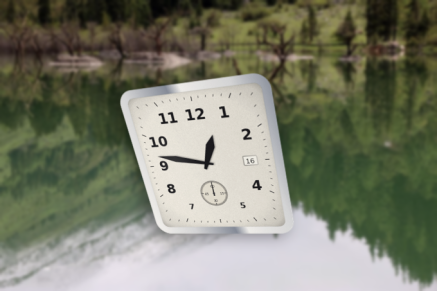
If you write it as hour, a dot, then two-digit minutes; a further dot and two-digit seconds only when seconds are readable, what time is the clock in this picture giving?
12.47
